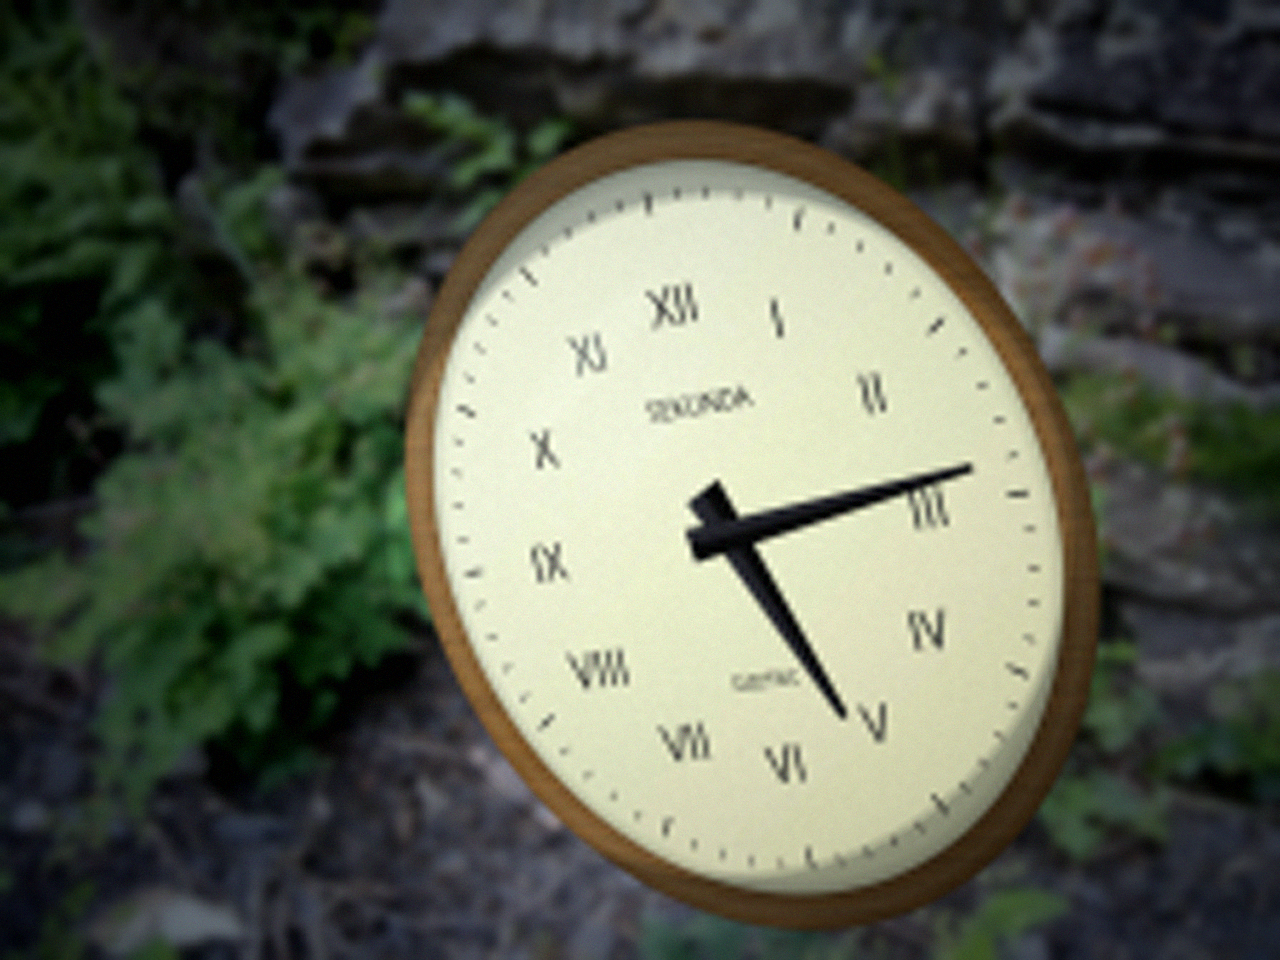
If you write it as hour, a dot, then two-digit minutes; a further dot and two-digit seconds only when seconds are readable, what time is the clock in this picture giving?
5.14
